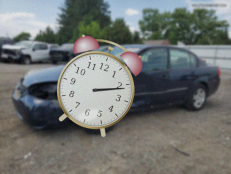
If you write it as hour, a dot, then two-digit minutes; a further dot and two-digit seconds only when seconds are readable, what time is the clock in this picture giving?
2.11
